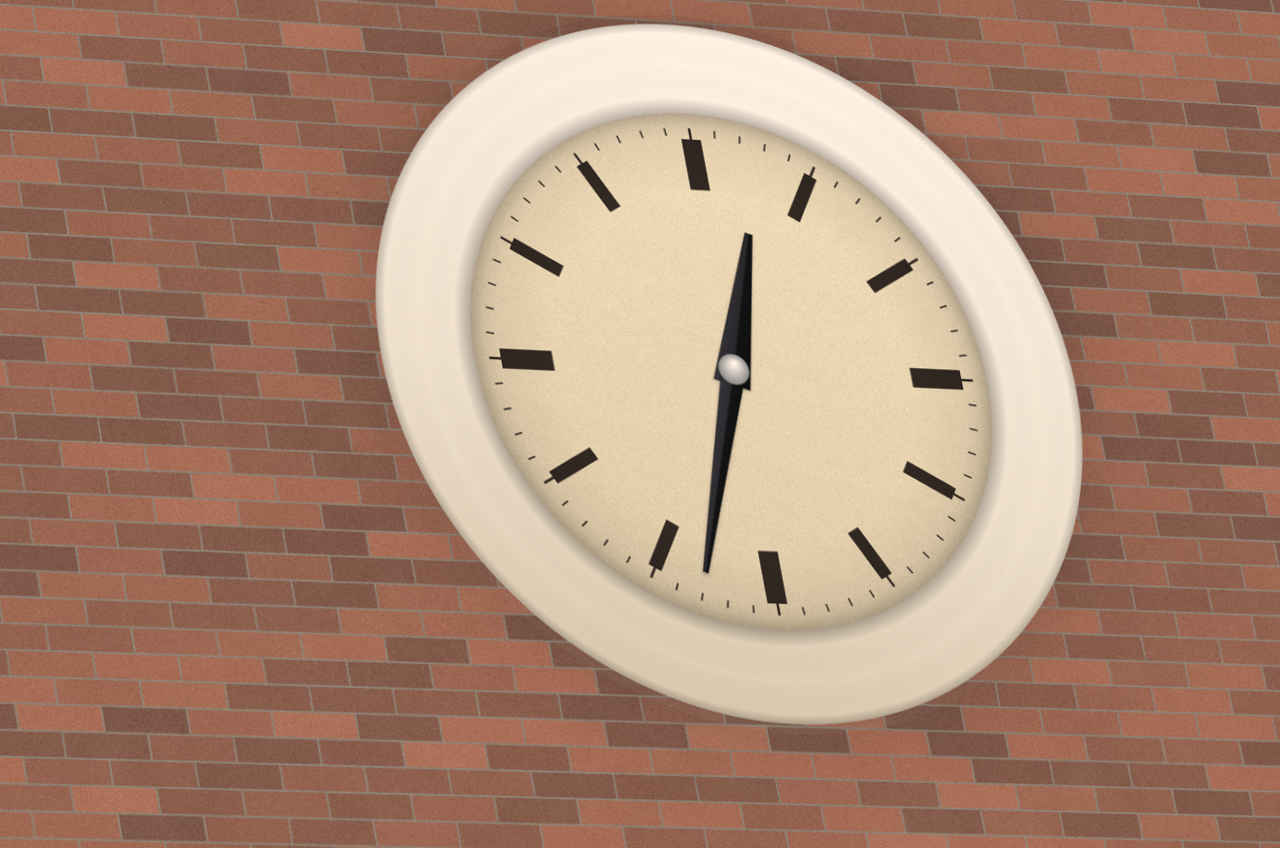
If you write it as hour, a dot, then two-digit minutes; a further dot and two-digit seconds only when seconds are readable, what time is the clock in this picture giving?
12.33
